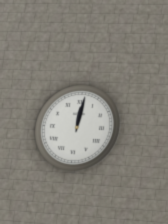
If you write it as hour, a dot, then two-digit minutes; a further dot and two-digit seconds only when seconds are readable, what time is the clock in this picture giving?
12.01
